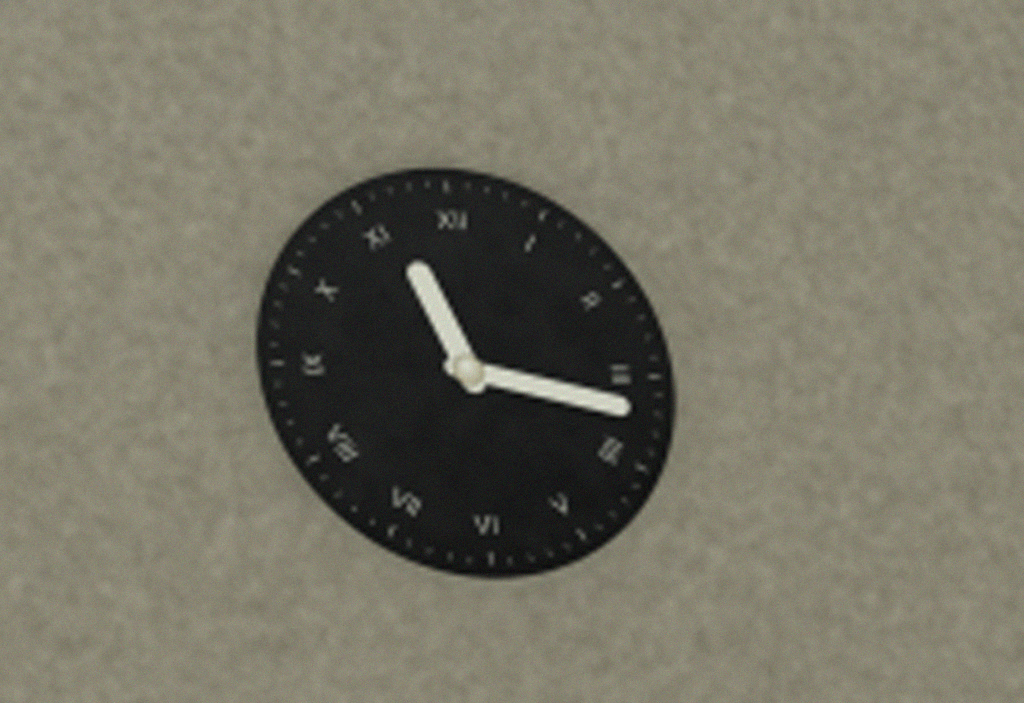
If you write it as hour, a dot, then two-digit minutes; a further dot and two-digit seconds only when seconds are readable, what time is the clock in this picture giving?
11.17
